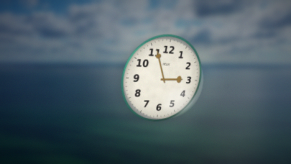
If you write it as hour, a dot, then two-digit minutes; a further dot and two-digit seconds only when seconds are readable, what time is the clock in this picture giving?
2.56
